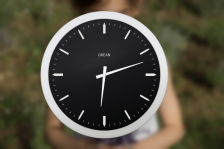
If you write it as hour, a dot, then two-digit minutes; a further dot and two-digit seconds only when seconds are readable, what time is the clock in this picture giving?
6.12
